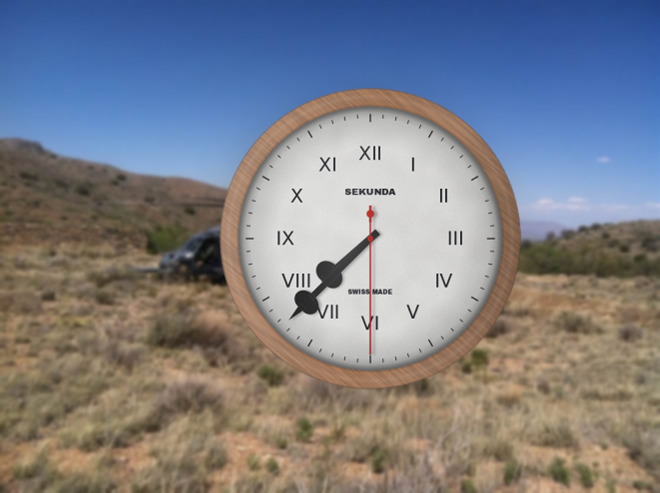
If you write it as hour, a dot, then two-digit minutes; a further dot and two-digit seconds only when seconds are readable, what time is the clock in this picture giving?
7.37.30
